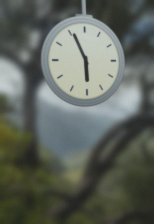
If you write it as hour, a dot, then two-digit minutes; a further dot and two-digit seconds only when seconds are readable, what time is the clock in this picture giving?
5.56
